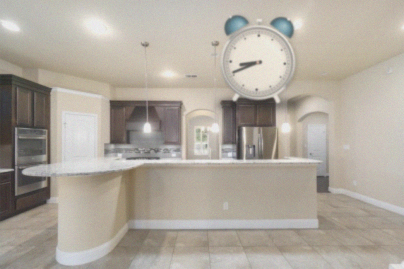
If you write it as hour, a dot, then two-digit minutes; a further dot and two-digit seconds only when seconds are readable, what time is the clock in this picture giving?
8.41
